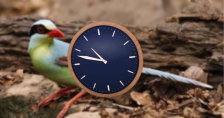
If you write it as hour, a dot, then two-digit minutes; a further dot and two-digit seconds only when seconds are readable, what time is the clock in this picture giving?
10.48
